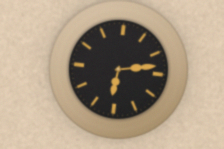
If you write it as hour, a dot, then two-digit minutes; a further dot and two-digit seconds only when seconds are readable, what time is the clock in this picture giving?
6.13
